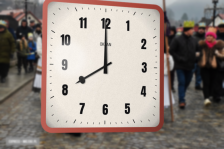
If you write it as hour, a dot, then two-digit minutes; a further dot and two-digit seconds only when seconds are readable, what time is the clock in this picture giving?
8.00
